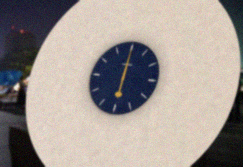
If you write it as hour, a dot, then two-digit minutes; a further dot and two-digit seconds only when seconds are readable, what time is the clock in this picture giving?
6.00
